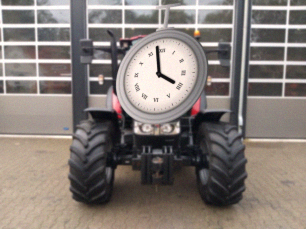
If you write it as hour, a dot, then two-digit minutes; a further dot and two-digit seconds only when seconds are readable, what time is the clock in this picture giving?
3.58
